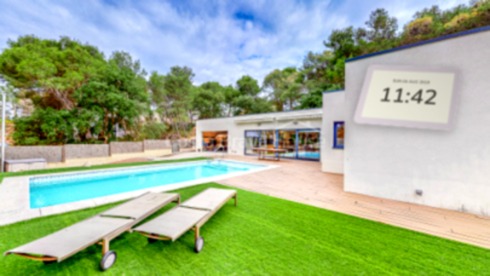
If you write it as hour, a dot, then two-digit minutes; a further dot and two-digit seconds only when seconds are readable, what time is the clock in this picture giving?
11.42
